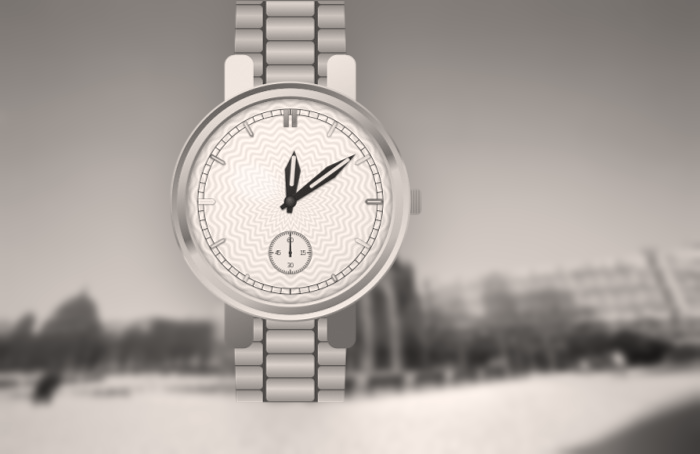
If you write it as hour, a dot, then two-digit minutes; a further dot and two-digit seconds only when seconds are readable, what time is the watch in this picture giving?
12.09
